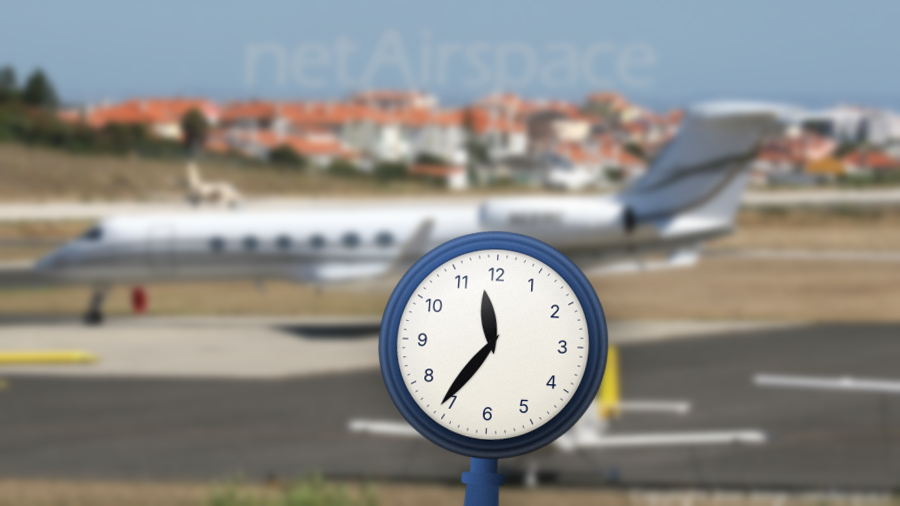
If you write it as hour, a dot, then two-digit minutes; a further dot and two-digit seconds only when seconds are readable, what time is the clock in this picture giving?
11.36
